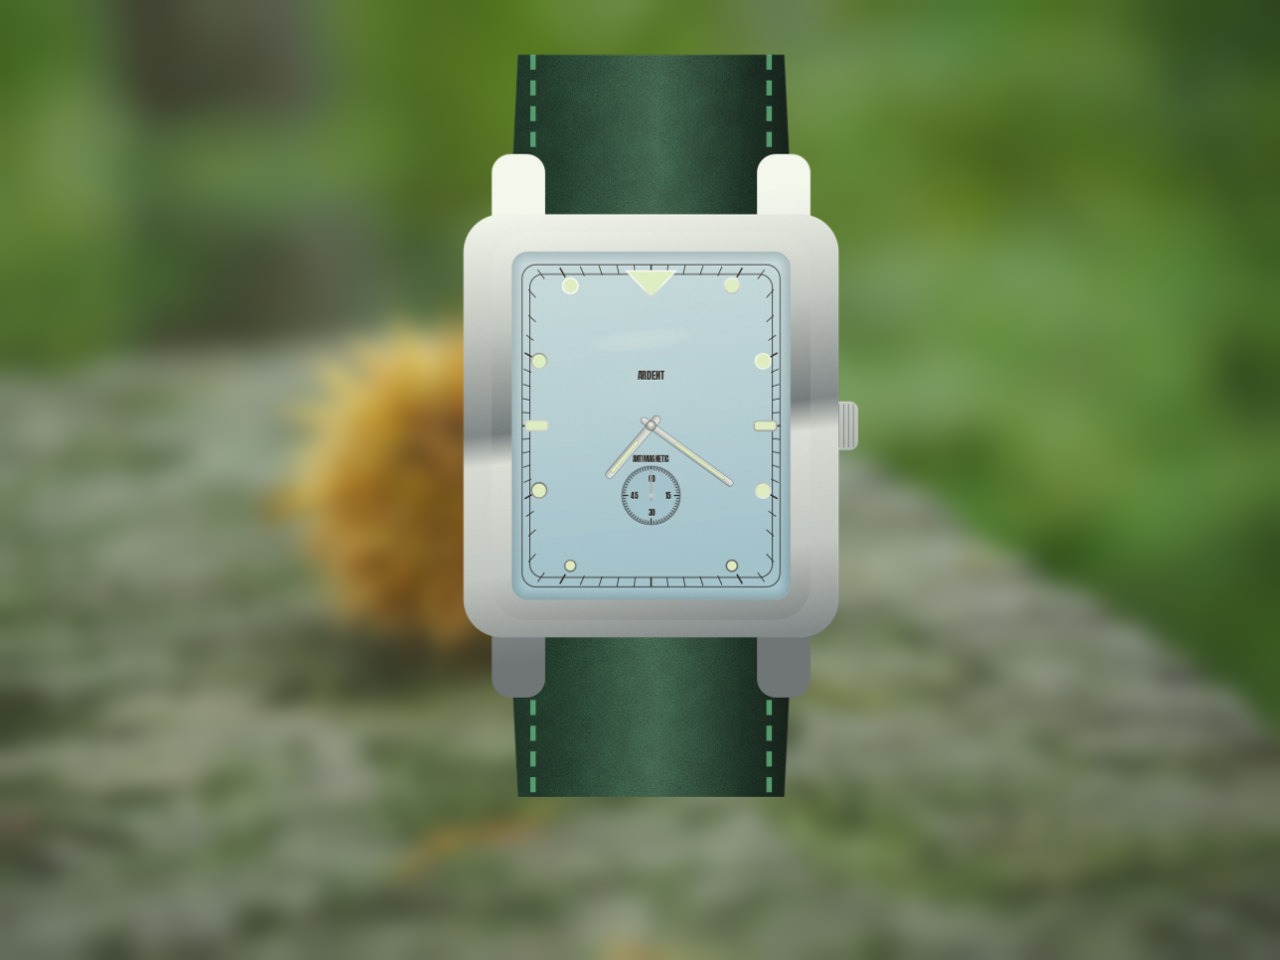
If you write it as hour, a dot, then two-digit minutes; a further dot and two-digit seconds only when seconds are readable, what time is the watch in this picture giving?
7.21
